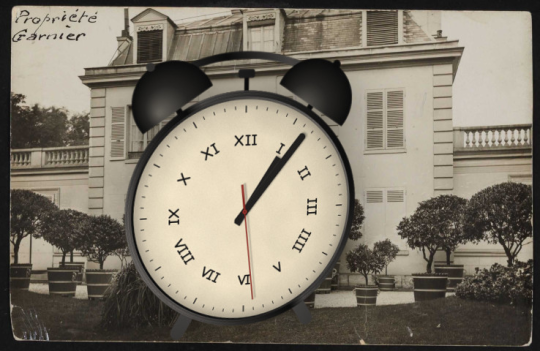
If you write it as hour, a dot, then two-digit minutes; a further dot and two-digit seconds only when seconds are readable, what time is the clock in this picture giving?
1.06.29
